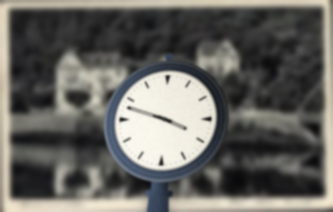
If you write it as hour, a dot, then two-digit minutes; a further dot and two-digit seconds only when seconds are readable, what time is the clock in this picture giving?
3.48
